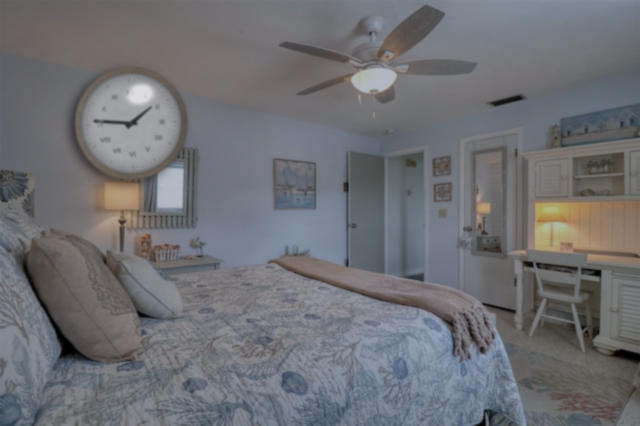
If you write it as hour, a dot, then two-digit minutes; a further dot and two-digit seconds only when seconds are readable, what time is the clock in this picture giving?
1.46
